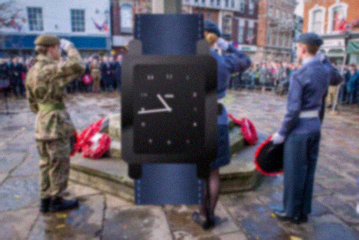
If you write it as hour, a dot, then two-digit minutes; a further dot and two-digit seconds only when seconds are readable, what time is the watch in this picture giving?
10.44
